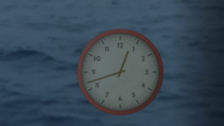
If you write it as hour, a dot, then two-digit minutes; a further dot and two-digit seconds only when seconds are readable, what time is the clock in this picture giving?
12.42
